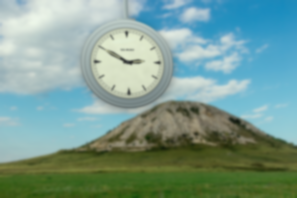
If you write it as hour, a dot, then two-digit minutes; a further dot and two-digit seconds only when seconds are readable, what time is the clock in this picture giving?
2.50
